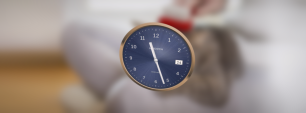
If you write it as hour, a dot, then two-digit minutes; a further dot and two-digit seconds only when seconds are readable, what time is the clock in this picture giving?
11.27
